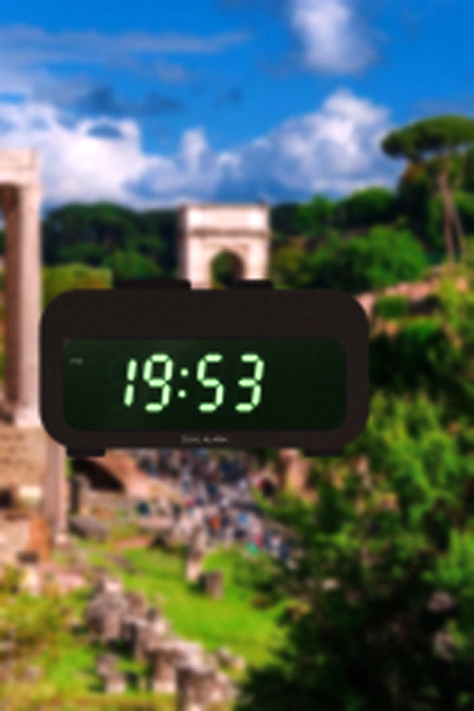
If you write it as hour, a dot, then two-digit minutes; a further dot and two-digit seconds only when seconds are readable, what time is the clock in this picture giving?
19.53
